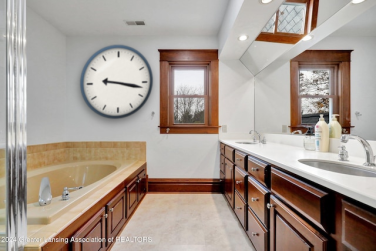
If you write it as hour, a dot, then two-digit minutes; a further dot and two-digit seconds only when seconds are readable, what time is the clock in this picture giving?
9.17
